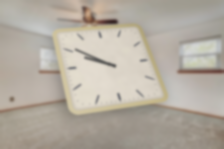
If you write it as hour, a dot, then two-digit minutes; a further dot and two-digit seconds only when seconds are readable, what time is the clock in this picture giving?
9.51
